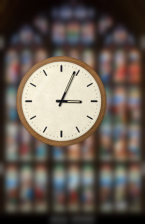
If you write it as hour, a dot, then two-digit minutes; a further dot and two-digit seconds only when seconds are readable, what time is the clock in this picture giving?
3.04
